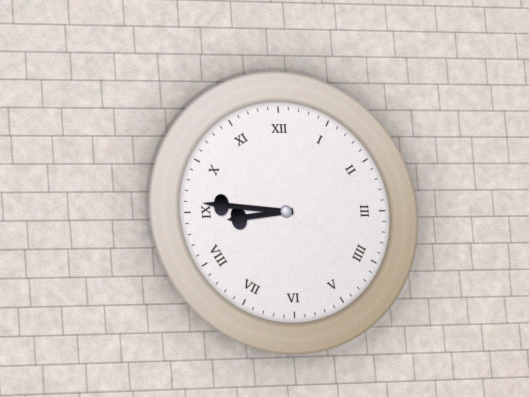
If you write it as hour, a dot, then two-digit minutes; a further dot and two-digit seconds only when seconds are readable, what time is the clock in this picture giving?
8.46
